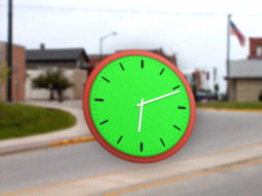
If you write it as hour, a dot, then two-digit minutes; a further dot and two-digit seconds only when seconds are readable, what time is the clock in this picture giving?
6.11
